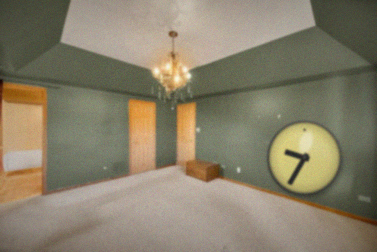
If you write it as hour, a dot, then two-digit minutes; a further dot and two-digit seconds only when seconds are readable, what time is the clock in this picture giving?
9.35
